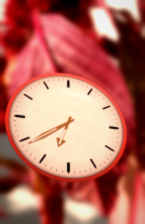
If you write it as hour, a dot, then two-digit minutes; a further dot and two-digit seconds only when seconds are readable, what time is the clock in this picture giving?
6.39
